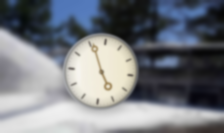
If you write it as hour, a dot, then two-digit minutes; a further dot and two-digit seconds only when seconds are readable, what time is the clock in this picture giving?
4.56
